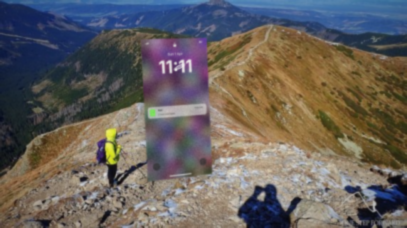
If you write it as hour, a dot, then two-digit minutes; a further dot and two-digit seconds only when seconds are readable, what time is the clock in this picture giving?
11.11
